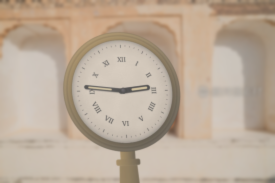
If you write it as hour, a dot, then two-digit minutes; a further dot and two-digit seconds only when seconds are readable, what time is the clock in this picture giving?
2.46
